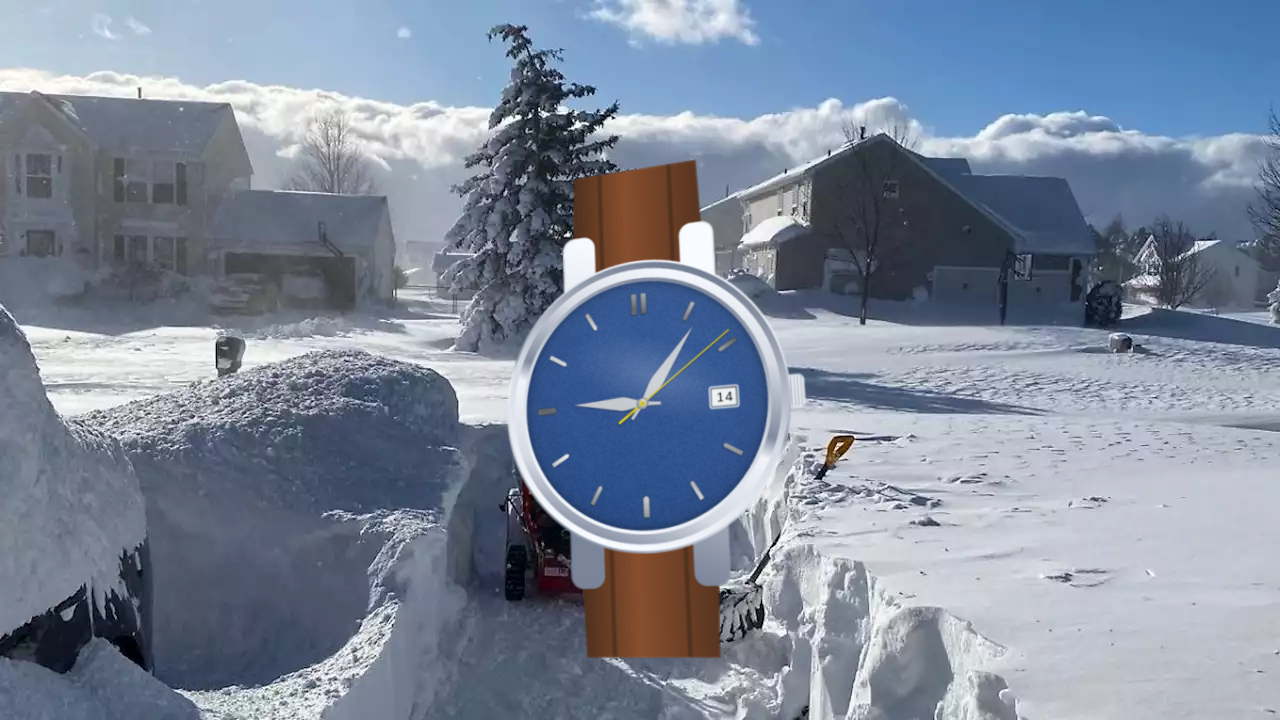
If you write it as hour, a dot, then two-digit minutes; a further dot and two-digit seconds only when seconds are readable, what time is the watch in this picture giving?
9.06.09
